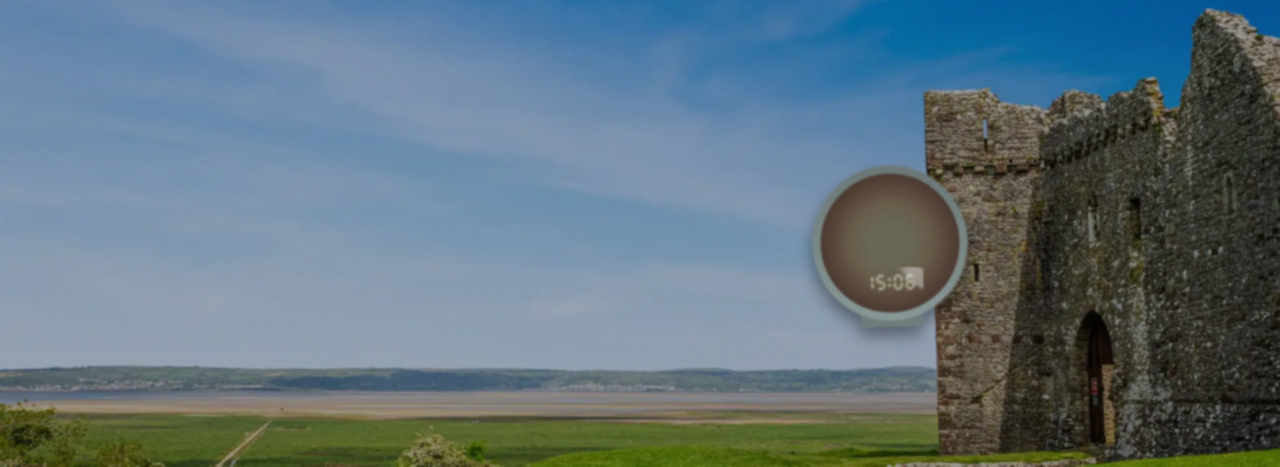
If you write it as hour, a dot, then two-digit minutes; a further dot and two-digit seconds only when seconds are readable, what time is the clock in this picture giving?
15.06
